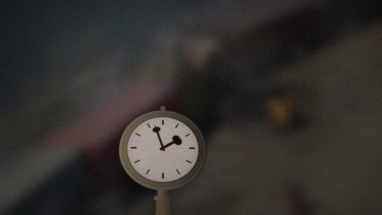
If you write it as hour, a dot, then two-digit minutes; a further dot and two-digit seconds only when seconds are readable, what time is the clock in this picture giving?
1.57
